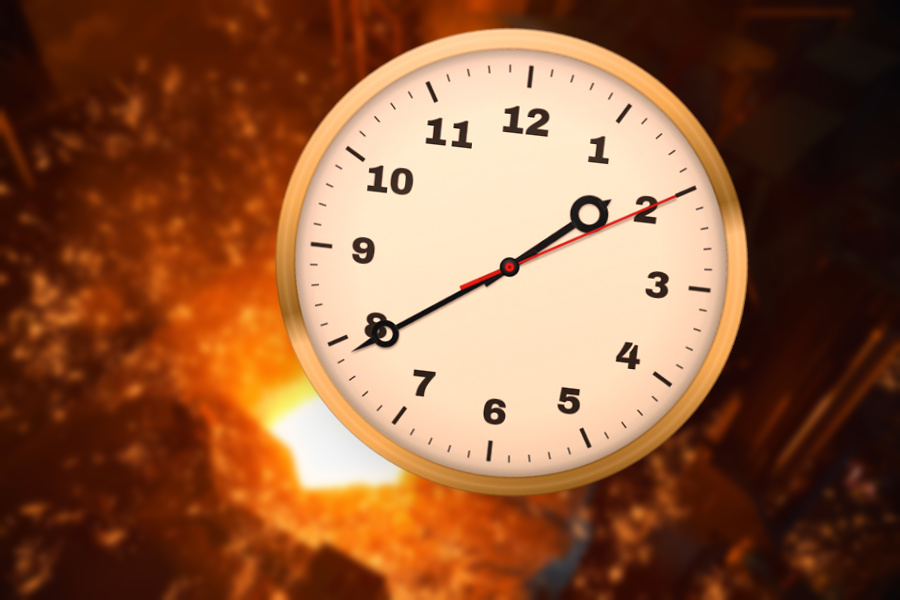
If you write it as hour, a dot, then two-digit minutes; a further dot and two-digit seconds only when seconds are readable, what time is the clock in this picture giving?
1.39.10
